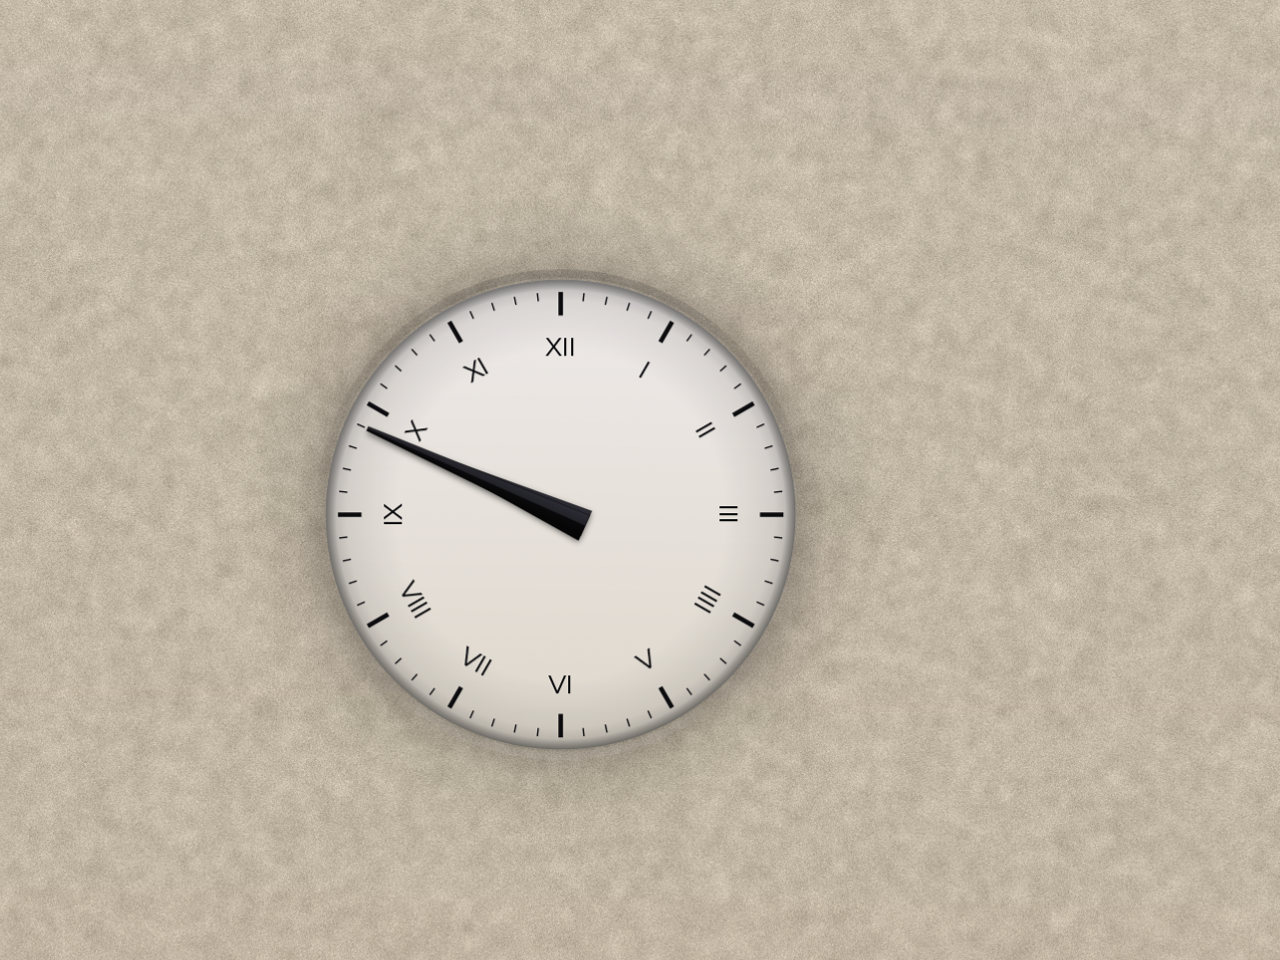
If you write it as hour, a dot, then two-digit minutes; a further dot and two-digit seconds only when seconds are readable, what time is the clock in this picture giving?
9.49
